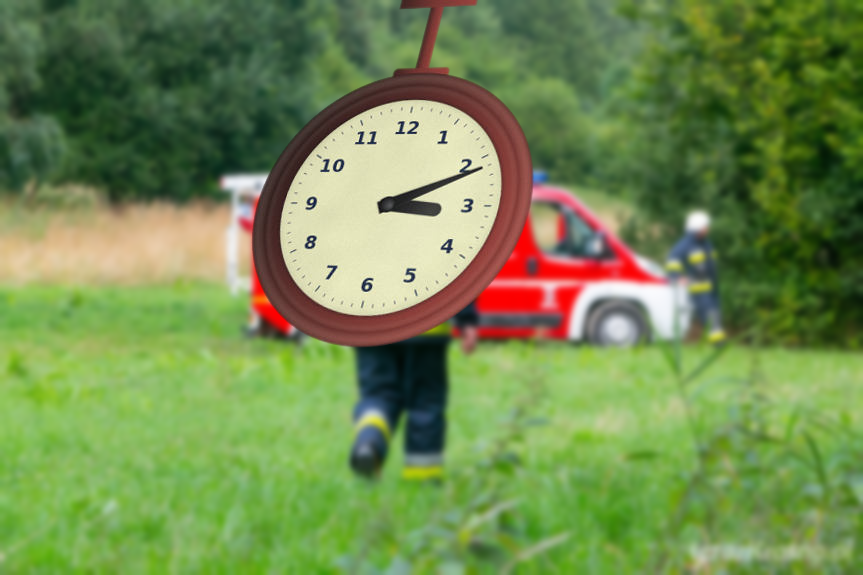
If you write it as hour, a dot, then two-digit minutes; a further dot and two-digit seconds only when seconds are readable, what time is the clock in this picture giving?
3.11
